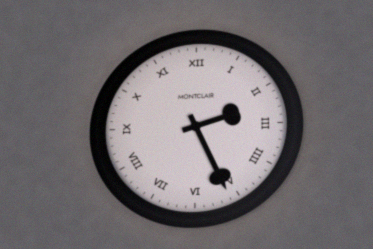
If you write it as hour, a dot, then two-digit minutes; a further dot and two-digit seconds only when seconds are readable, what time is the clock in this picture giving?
2.26
